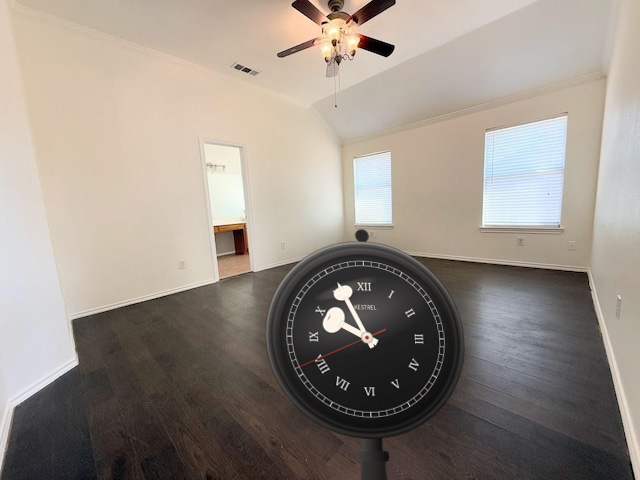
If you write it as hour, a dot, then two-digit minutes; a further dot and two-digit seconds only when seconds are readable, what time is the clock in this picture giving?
9.55.41
